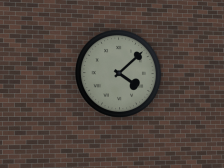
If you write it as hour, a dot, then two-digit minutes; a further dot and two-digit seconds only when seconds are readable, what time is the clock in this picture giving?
4.08
